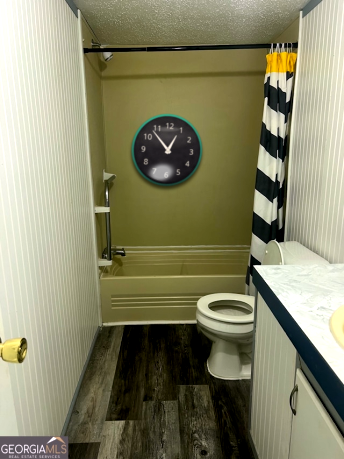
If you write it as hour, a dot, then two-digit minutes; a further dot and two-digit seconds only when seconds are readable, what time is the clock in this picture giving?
12.53
